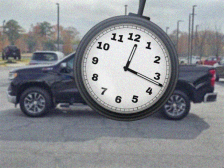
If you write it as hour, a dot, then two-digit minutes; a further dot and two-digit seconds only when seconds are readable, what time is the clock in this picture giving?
12.17
